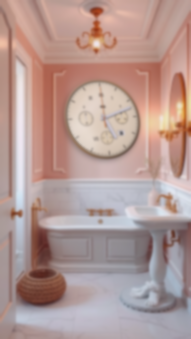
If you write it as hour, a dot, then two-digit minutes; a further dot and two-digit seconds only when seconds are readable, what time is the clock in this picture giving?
5.12
